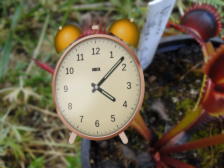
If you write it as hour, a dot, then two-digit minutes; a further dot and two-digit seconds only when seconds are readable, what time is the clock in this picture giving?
4.08
